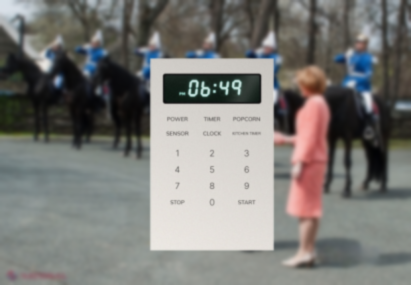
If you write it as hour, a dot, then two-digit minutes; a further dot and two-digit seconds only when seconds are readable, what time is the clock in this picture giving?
6.49
